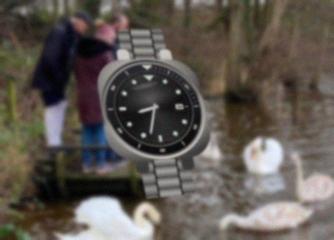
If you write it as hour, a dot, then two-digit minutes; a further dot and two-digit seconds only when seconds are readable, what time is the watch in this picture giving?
8.33
